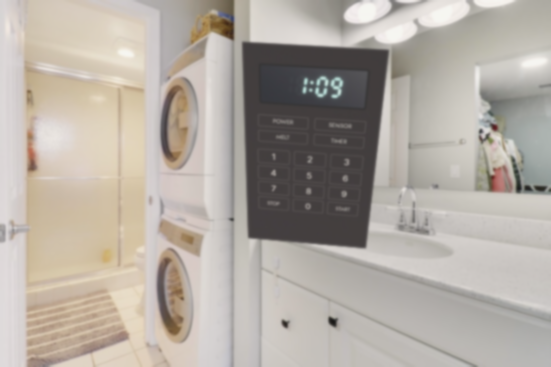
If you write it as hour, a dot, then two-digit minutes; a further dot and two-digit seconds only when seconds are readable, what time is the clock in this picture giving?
1.09
